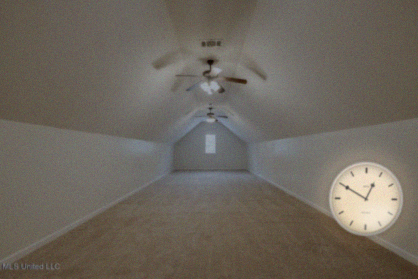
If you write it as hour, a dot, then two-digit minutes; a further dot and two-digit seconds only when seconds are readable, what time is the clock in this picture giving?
12.50
